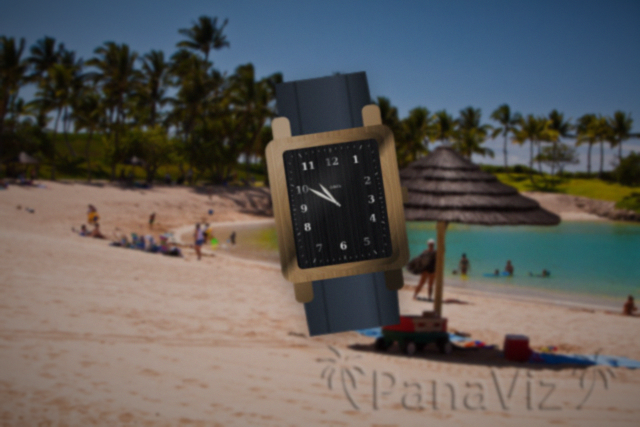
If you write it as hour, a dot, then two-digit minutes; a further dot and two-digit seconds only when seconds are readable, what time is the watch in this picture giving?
10.51
